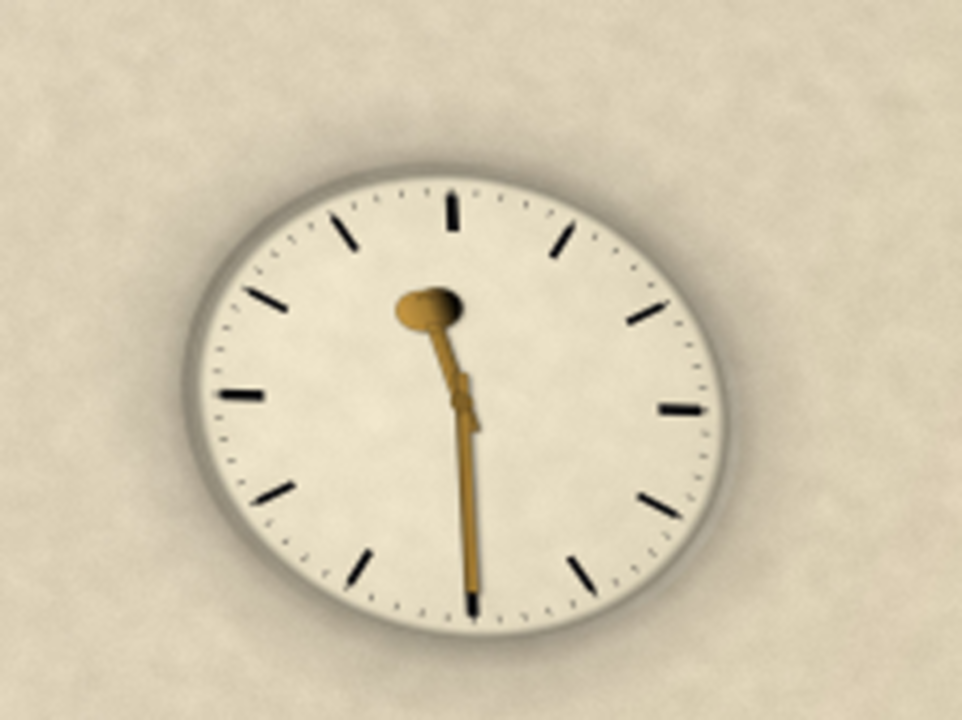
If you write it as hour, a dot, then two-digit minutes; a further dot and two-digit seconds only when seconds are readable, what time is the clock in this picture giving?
11.30
